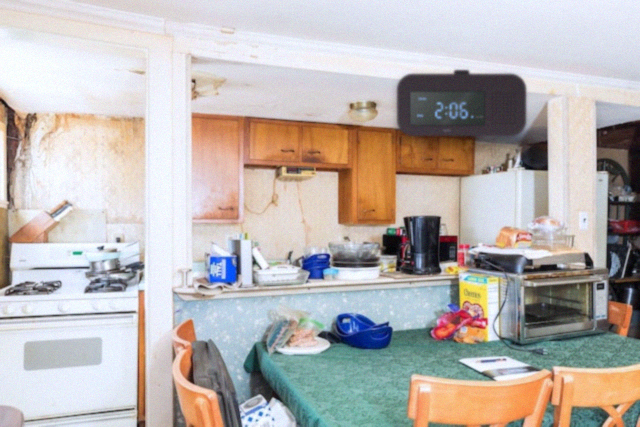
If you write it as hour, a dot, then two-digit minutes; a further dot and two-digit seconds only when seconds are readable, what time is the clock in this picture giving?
2.06
